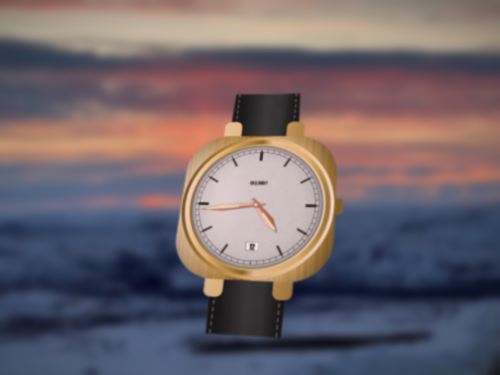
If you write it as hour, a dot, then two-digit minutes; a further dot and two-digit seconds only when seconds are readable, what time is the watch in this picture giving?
4.44
